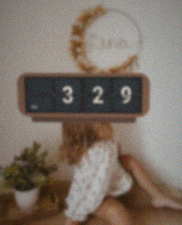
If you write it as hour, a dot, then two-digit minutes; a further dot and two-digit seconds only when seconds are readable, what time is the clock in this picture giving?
3.29
